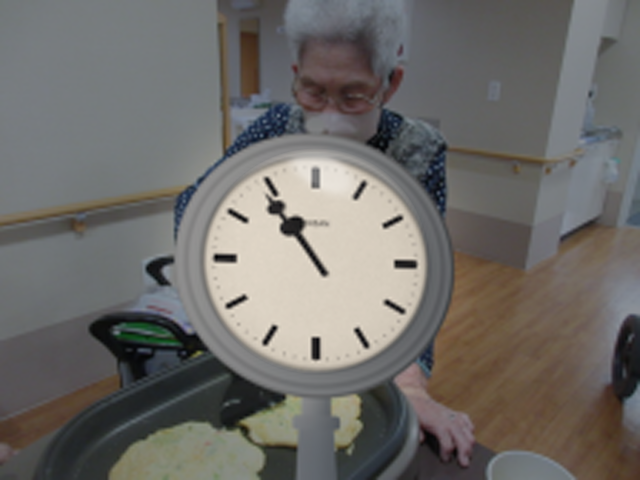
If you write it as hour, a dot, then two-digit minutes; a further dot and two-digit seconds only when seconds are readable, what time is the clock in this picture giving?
10.54
